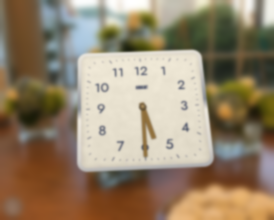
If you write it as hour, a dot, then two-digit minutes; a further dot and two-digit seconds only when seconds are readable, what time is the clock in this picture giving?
5.30
